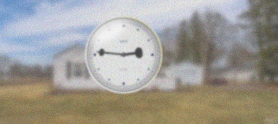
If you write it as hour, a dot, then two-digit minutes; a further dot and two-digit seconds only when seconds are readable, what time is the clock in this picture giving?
2.46
